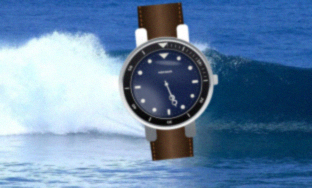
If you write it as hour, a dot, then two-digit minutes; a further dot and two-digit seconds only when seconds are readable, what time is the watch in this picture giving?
5.27
